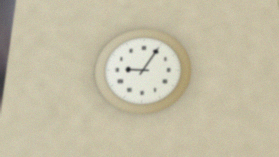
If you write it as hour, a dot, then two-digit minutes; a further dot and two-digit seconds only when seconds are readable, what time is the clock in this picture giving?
9.05
